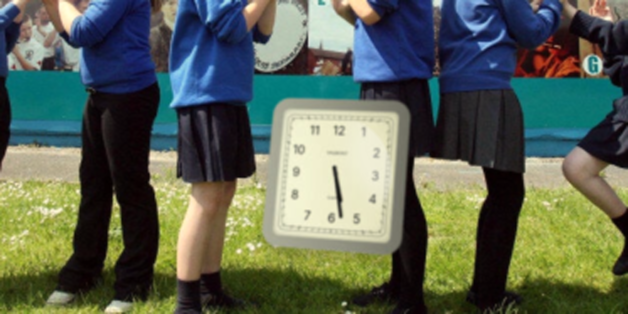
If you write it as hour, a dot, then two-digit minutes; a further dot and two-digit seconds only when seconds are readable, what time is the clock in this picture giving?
5.28
